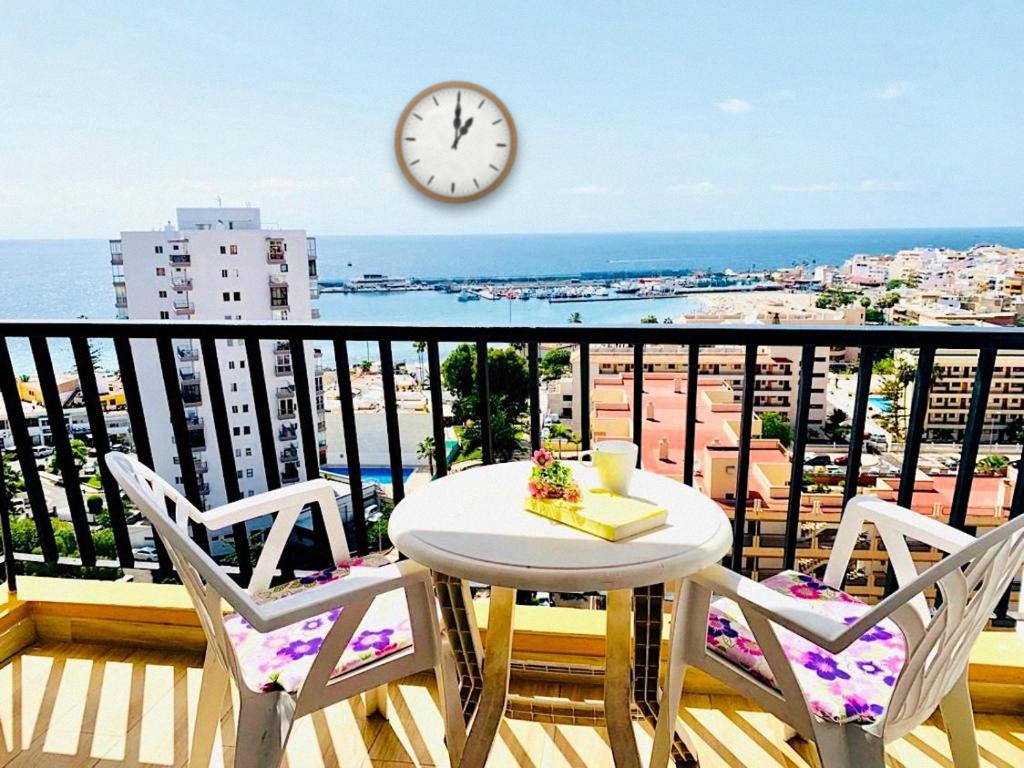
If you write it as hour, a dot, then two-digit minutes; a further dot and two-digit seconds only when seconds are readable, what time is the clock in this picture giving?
1.00
